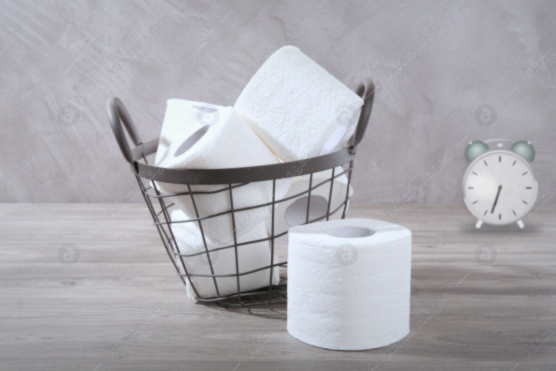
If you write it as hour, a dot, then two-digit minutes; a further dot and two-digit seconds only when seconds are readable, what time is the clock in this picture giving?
6.33
